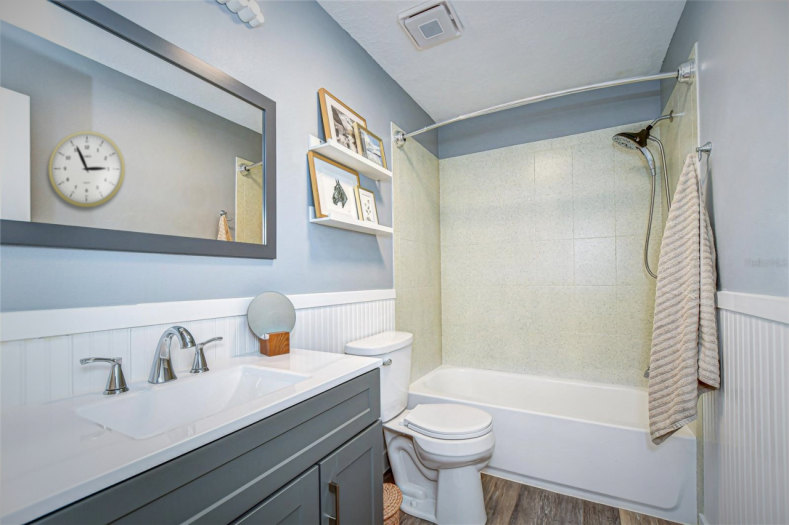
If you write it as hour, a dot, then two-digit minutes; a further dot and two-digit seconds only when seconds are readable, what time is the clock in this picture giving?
2.56
